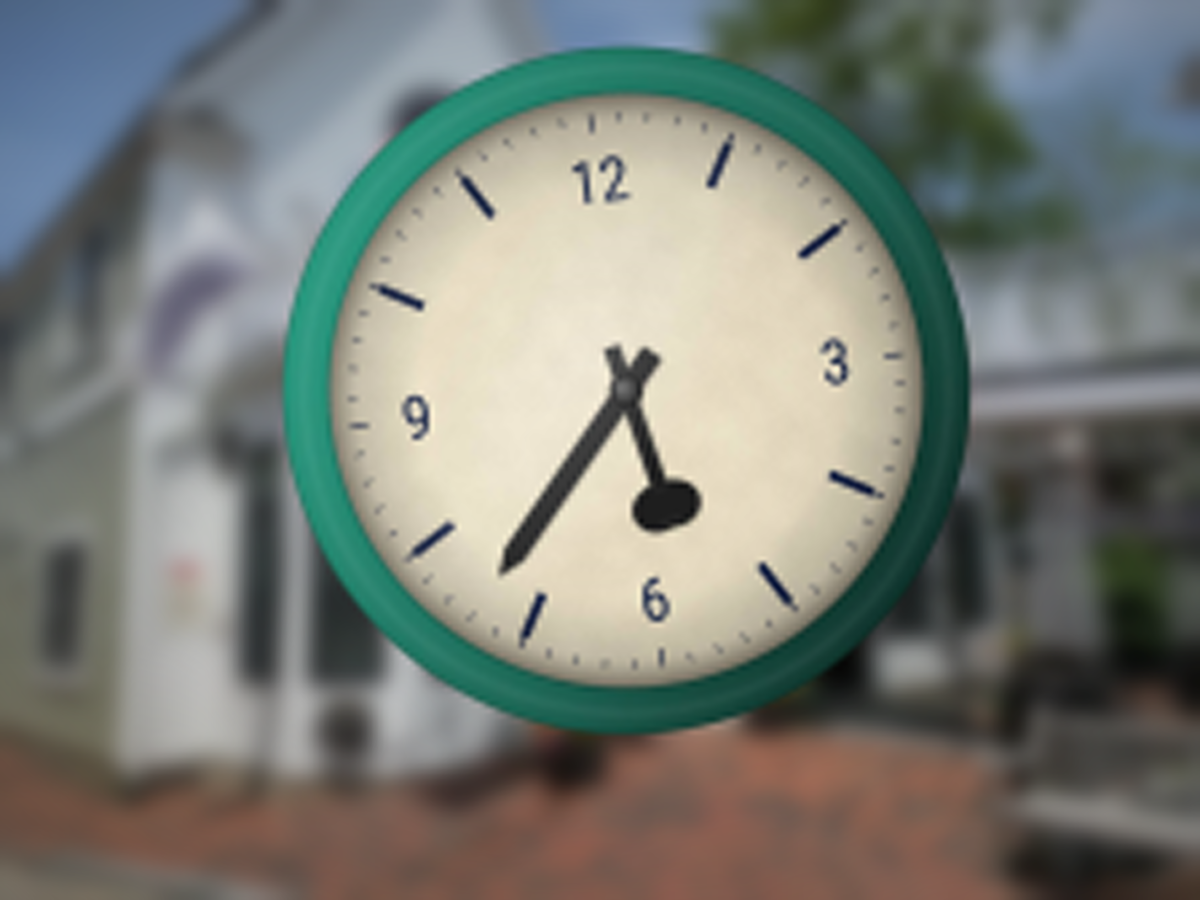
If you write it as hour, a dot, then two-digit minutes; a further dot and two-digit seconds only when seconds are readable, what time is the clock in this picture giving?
5.37
